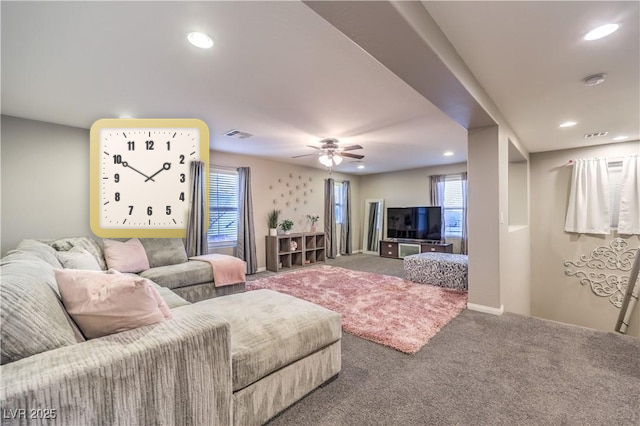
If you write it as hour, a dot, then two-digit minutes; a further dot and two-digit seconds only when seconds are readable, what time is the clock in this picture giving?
1.50
